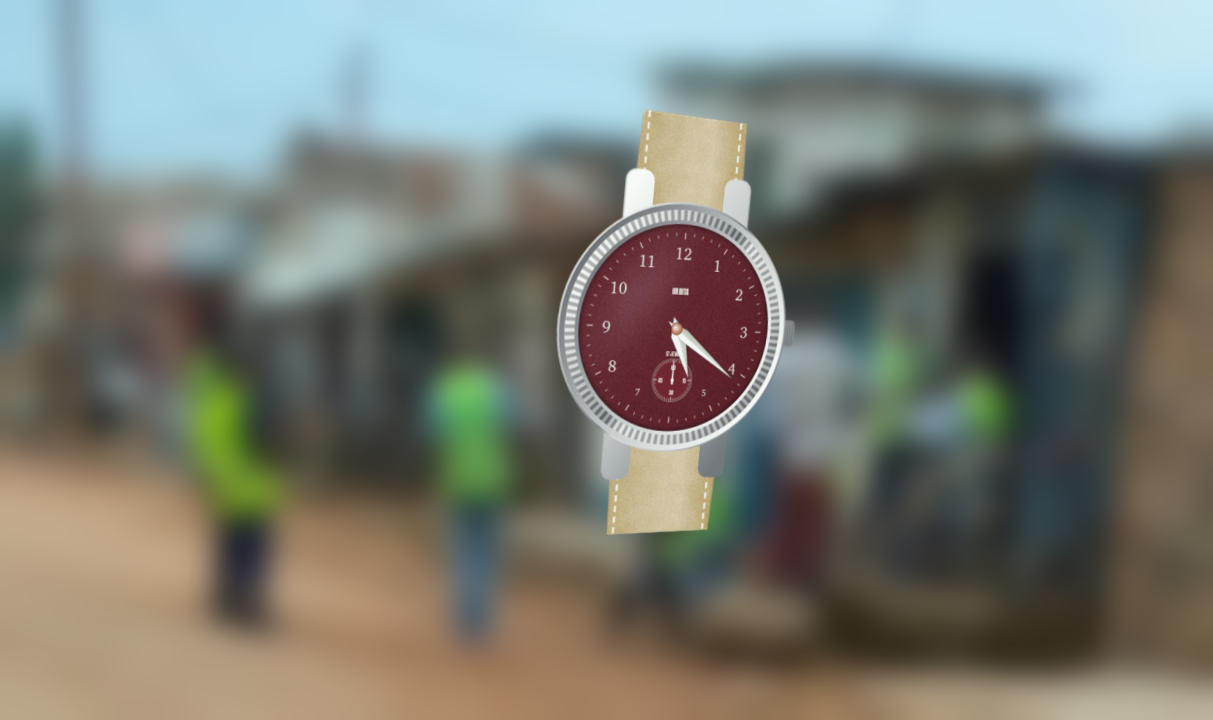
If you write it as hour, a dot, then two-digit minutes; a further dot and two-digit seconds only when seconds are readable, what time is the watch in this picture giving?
5.21
